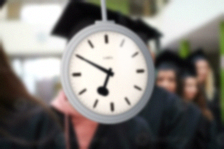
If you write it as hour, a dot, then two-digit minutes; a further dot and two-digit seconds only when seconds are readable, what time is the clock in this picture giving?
6.50
